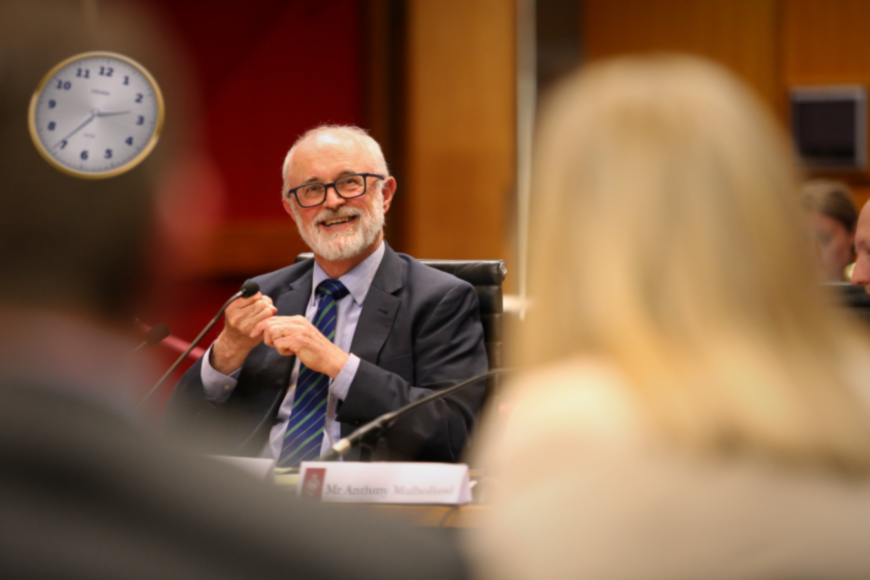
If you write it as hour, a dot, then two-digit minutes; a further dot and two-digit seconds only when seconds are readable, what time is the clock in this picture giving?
2.36
